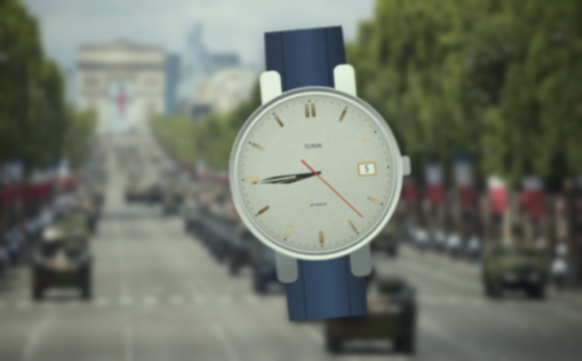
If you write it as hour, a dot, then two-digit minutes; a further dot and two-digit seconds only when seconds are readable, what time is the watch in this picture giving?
8.44.23
